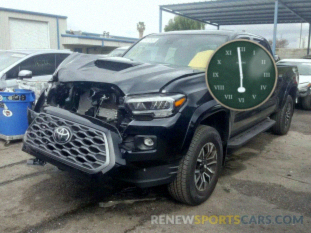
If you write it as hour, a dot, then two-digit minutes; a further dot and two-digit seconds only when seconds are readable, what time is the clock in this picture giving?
5.59
